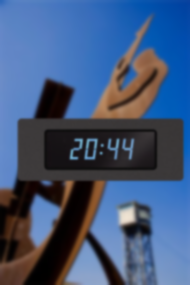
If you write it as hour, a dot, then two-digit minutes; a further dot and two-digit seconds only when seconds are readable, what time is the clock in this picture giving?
20.44
